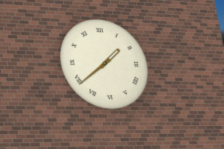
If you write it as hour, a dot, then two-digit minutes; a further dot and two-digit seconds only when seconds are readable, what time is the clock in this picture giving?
1.39
